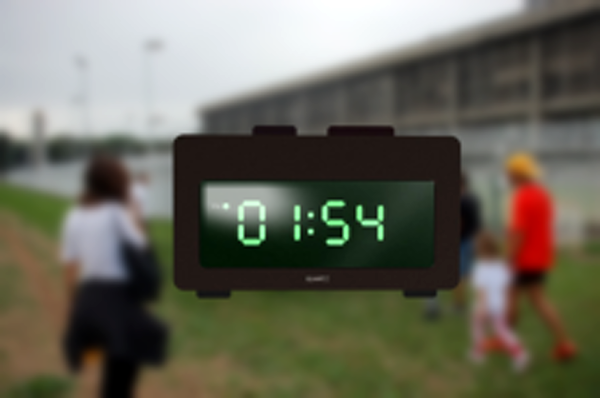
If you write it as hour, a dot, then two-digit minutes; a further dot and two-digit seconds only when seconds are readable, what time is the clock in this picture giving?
1.54
